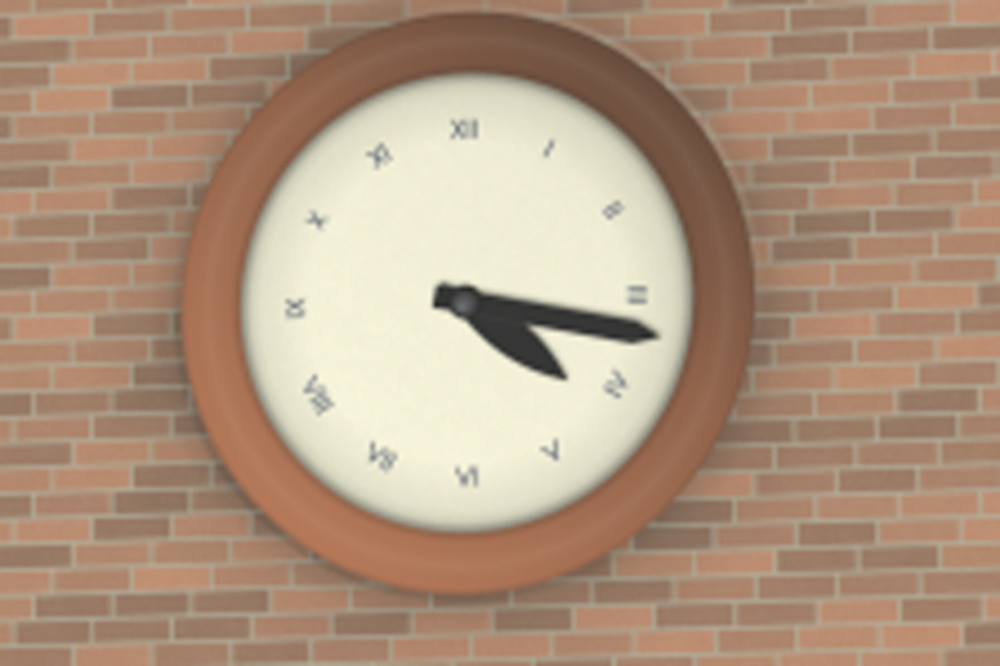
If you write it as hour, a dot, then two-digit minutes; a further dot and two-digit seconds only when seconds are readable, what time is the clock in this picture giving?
4.17
